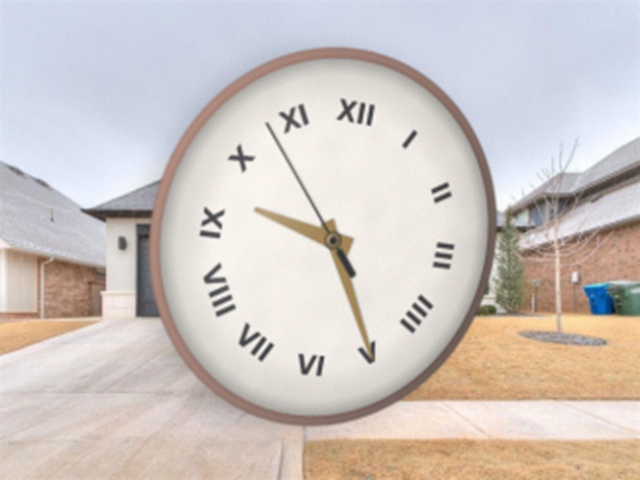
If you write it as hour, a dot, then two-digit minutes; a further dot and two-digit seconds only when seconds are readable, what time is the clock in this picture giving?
9.24.53
